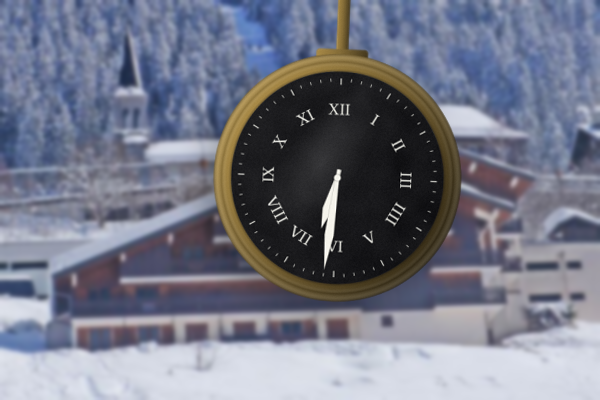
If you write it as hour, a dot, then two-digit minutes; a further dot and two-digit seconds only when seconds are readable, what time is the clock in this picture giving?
6.31
